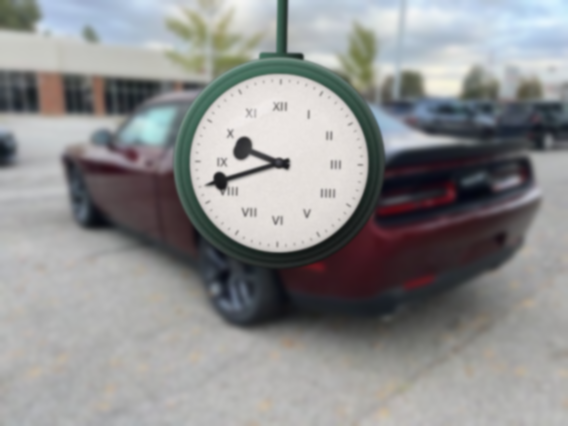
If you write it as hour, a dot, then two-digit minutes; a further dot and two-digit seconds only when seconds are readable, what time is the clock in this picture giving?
9.42
